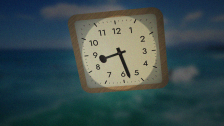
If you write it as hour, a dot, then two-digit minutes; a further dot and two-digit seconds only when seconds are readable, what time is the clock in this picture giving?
8.28
